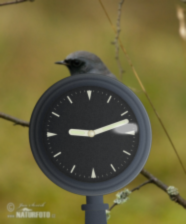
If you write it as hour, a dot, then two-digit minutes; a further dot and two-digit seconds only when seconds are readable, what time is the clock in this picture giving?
9.12
